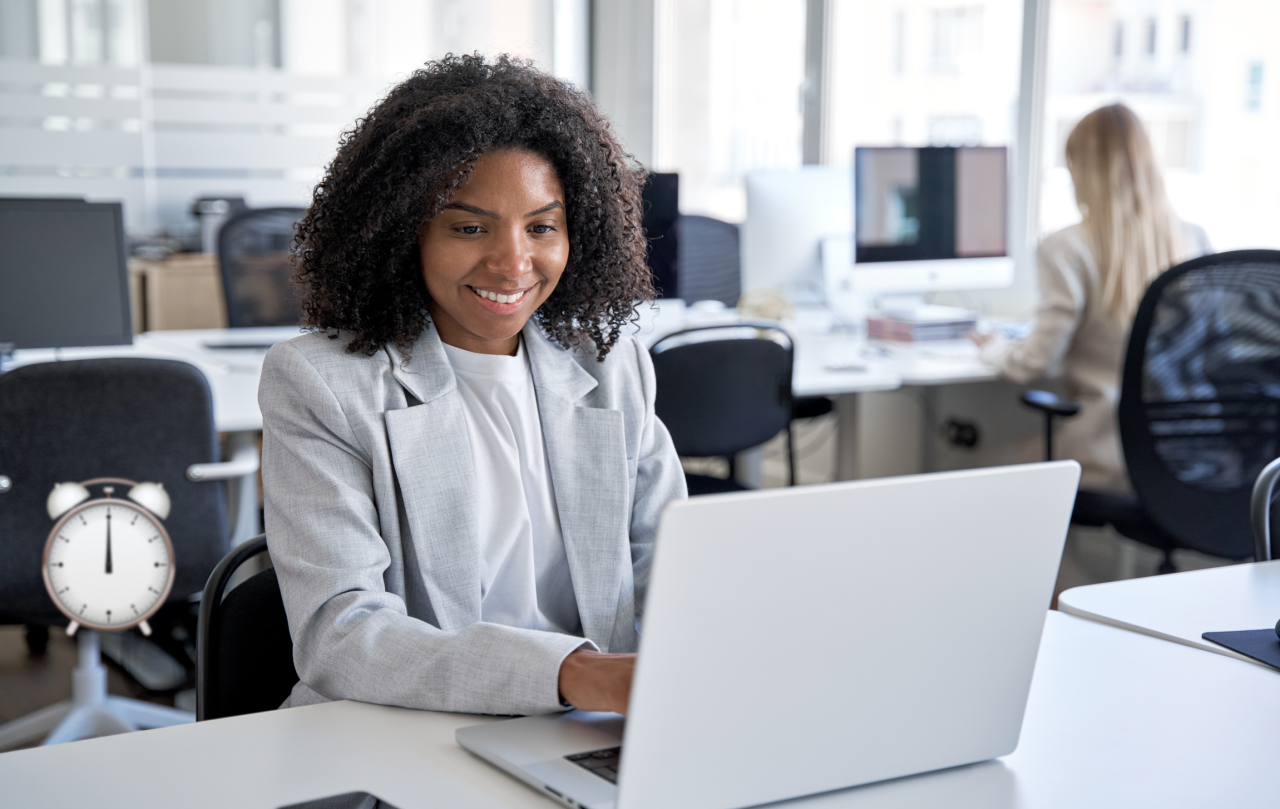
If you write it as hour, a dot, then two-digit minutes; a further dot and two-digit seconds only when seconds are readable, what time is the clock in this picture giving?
12.00
